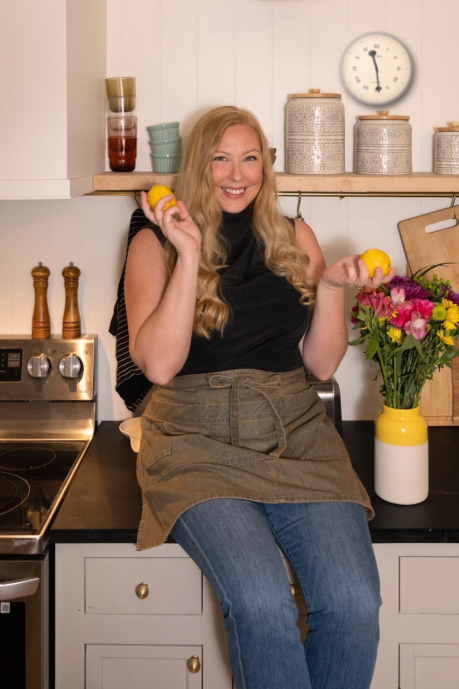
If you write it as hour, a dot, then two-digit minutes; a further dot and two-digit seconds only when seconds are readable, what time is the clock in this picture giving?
11.29
